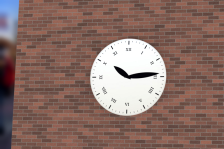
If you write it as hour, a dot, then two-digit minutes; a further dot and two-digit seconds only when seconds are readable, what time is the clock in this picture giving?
10.14
